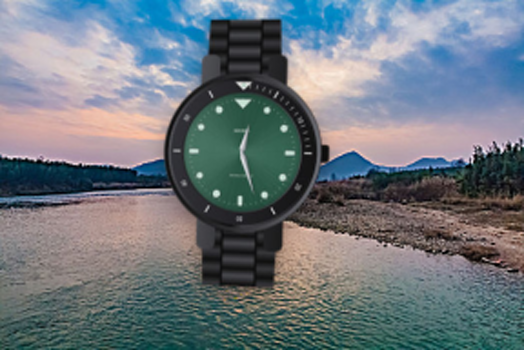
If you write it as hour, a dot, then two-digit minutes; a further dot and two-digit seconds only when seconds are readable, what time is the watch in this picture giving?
12.27
